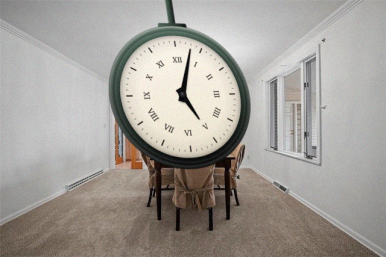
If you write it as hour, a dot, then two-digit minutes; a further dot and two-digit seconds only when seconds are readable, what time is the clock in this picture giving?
5.03
